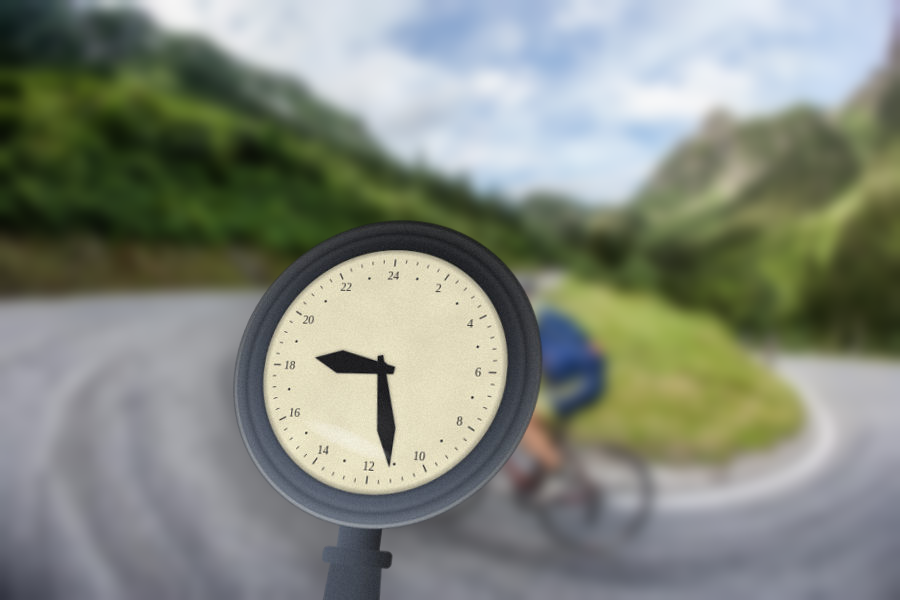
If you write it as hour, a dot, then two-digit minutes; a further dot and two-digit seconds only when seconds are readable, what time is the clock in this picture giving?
18.28
